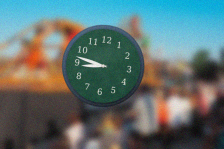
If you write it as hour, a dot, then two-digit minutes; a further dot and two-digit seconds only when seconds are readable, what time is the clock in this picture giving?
8.47
